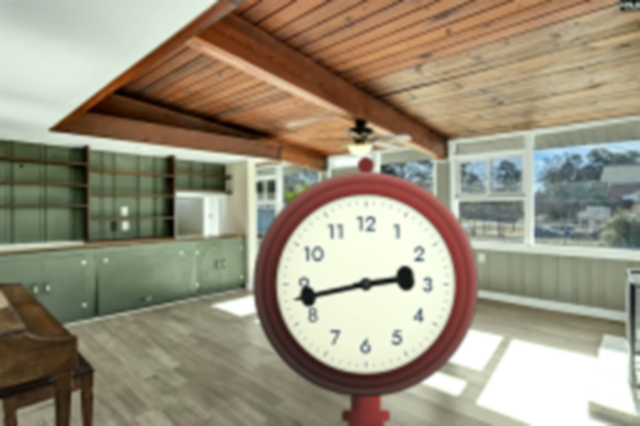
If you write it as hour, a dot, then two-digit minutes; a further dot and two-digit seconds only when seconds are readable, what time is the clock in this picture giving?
2.43
